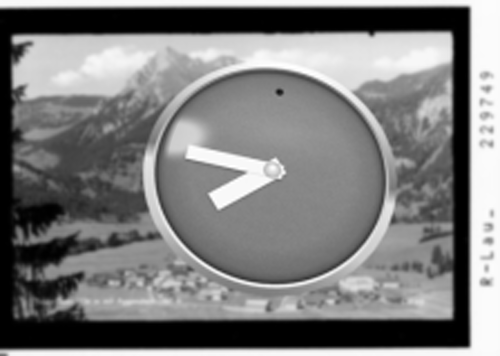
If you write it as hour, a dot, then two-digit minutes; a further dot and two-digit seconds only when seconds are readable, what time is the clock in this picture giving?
7.46
